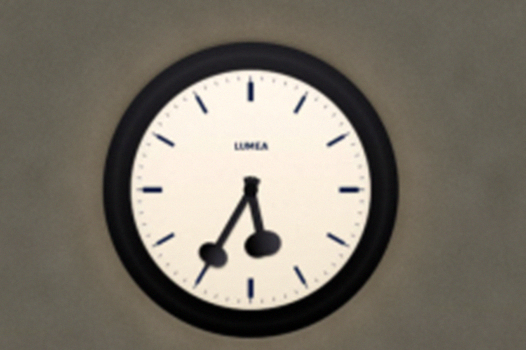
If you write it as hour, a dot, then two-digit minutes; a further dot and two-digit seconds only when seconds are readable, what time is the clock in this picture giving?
5.35
